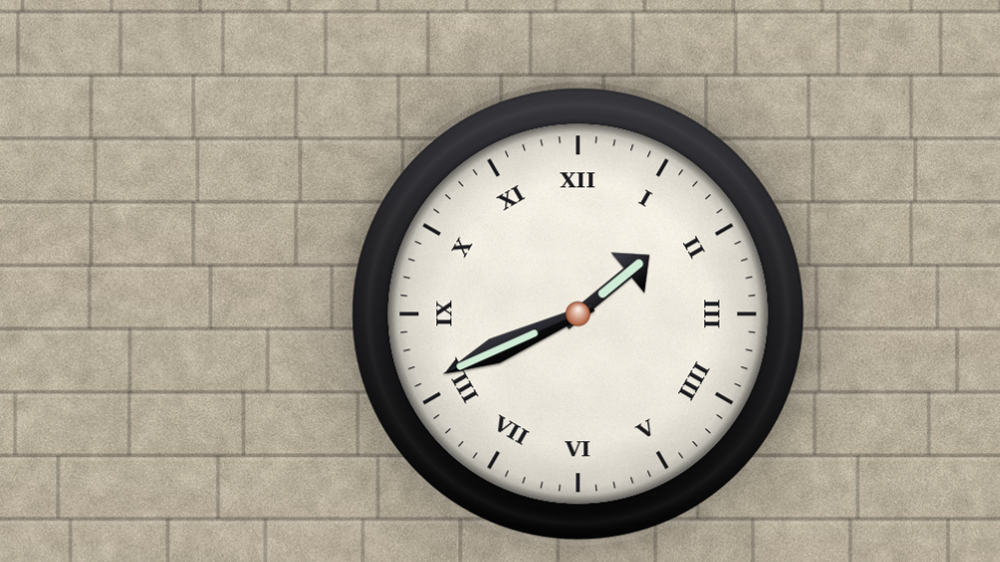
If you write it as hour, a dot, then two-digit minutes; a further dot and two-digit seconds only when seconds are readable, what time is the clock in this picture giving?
1.41
